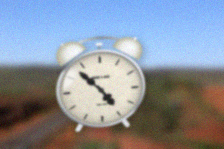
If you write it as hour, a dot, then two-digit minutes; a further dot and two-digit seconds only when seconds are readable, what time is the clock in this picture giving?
4.53
